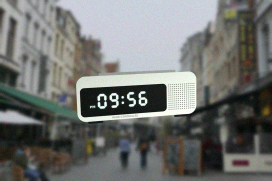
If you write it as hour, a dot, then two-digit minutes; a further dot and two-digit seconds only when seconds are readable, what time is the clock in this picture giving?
9.56
